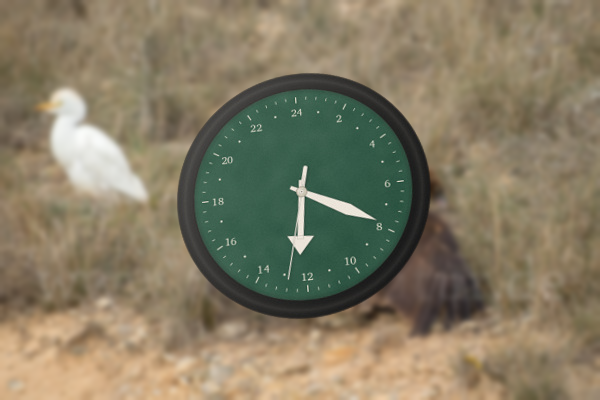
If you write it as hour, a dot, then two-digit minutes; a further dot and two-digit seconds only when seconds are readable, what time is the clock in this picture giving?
12.19.32
